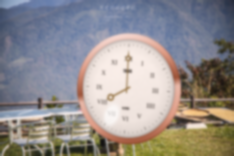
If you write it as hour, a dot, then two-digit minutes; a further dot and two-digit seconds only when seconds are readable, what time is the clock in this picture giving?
8.00
